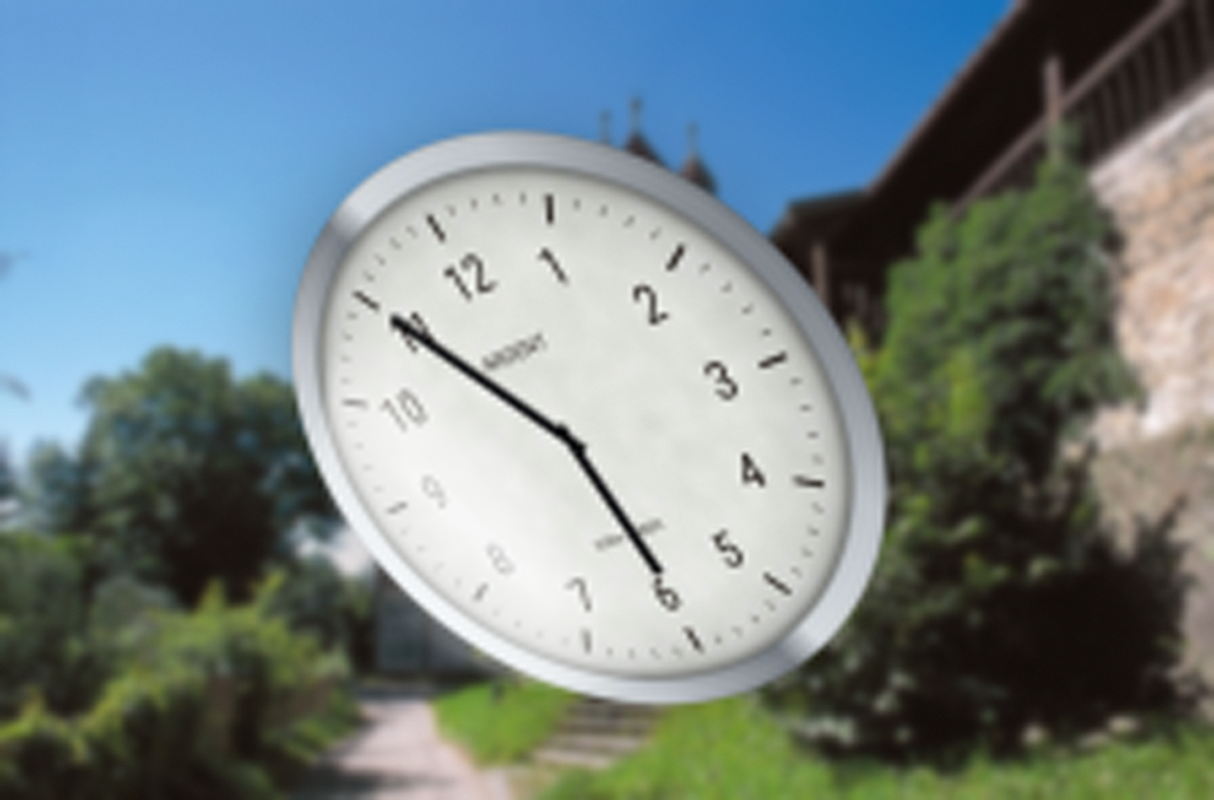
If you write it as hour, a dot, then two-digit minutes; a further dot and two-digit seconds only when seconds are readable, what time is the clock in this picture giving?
5.55
